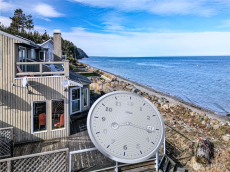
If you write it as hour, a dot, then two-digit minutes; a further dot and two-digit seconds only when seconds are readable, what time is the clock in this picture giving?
8.16
